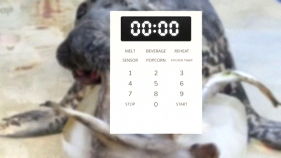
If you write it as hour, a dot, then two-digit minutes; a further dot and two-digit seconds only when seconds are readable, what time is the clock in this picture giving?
0.00
